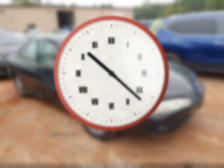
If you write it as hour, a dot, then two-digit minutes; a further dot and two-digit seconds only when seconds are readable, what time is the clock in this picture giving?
10.22
